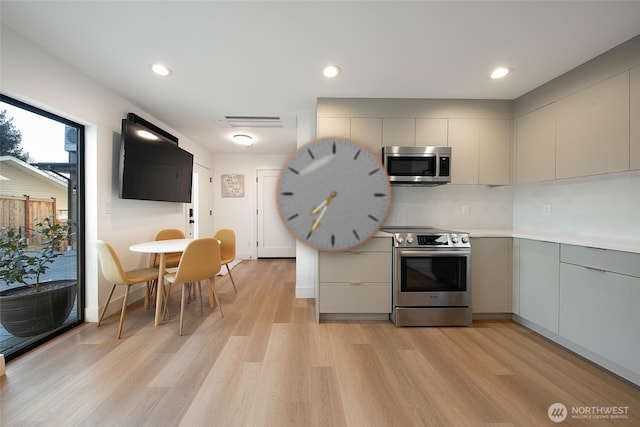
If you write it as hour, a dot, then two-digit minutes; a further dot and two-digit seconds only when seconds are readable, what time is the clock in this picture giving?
7.35
